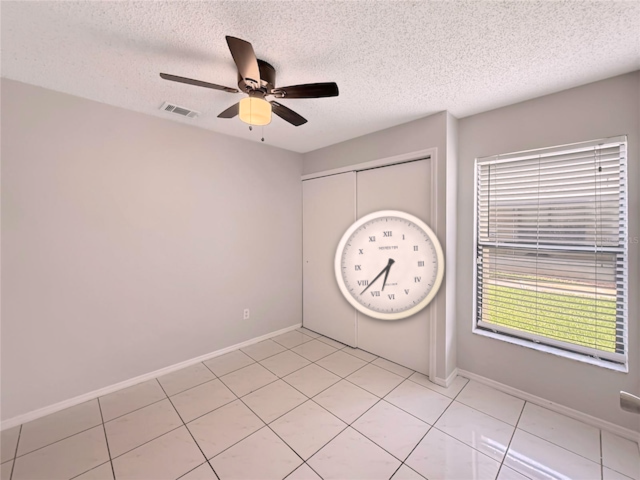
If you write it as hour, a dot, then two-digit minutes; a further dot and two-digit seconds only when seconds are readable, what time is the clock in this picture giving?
6.38
